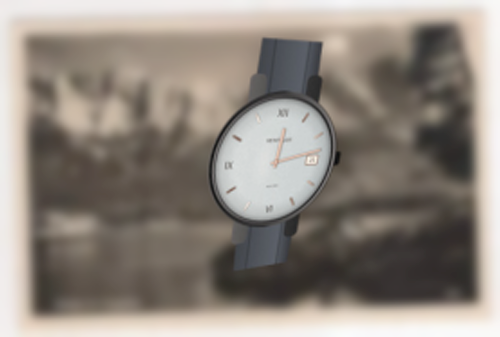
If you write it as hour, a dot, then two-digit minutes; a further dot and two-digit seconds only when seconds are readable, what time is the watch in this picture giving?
12.13
